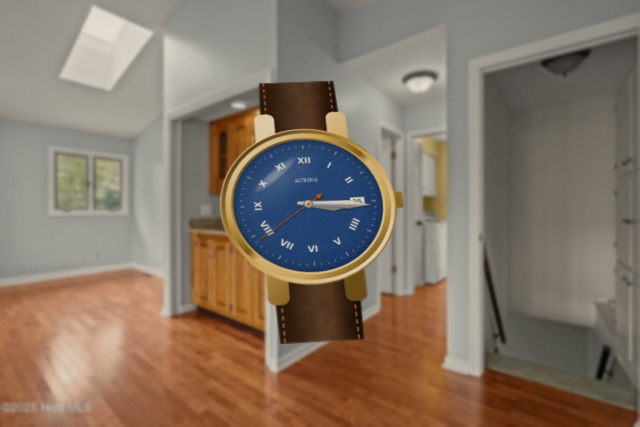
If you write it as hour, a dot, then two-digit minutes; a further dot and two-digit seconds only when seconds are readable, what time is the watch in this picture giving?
3.15.39
